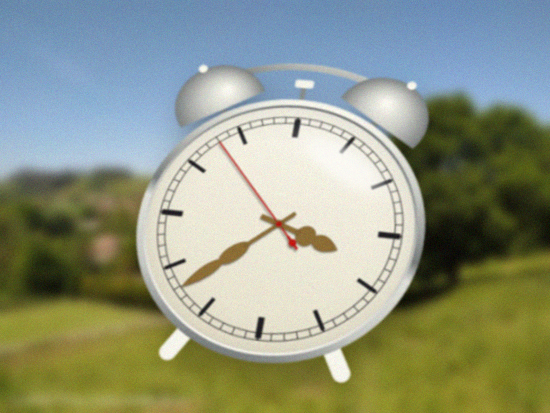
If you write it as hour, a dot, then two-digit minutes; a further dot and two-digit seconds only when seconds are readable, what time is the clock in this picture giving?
3.37.53
